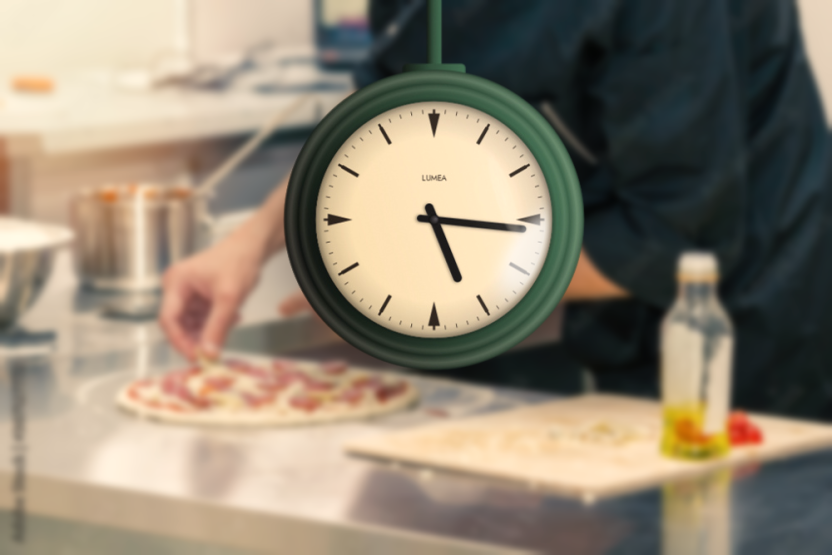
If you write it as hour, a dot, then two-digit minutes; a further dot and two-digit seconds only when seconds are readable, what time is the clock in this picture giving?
5.16
